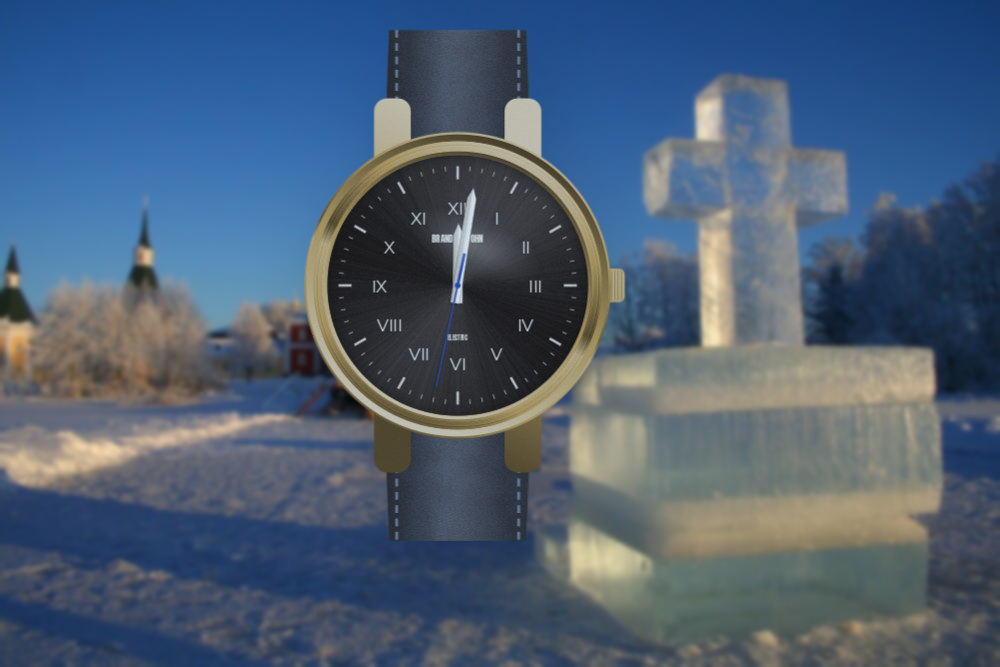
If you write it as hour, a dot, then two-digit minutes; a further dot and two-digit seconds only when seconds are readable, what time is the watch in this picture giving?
12.01.32
